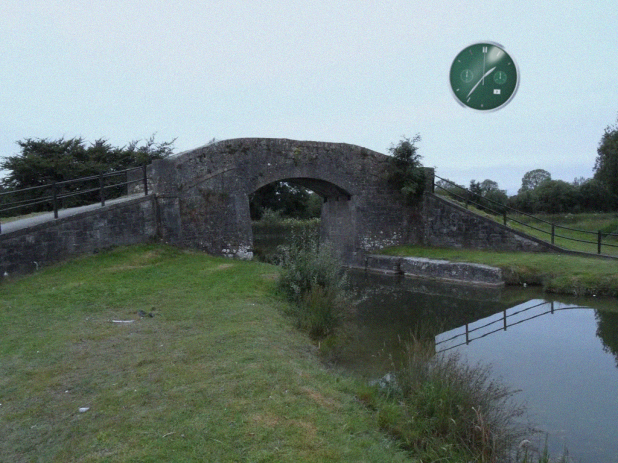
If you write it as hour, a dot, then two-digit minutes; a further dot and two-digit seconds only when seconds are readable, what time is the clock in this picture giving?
1.36
